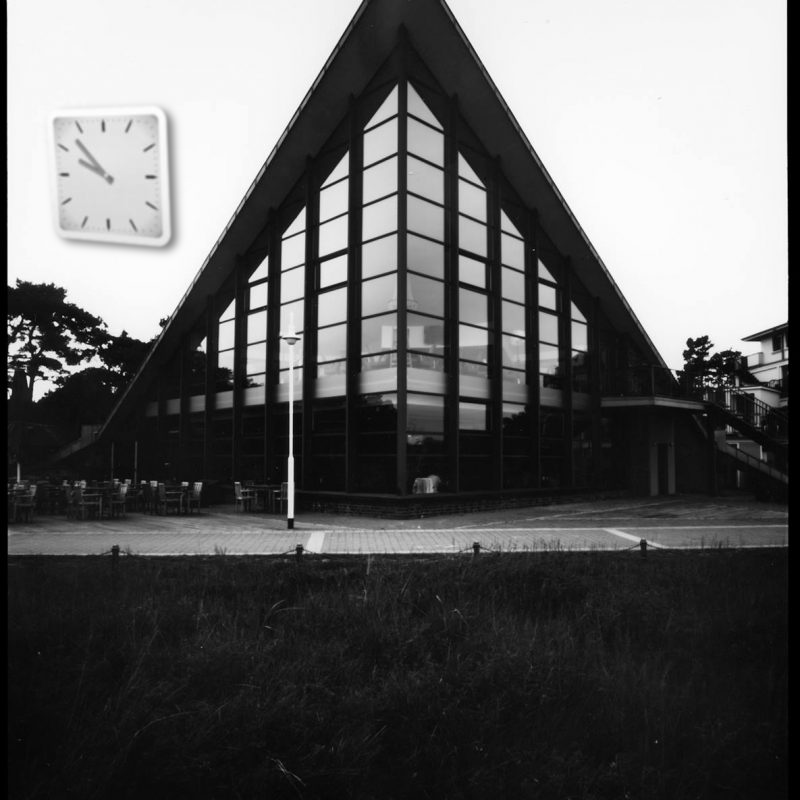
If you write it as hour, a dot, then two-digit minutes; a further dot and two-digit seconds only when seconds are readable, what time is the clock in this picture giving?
9.53
